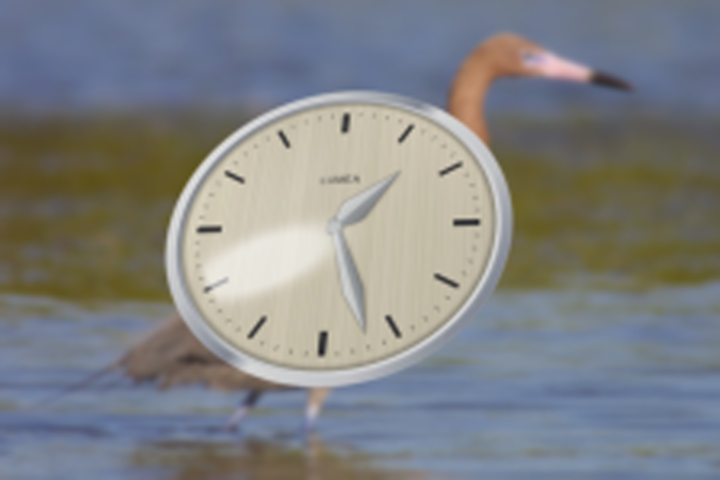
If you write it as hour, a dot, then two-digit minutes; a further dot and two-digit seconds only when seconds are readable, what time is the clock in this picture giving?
1.27
